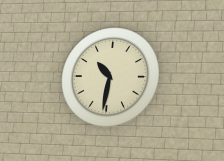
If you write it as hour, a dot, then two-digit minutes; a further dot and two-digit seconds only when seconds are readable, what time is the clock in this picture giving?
10.31
